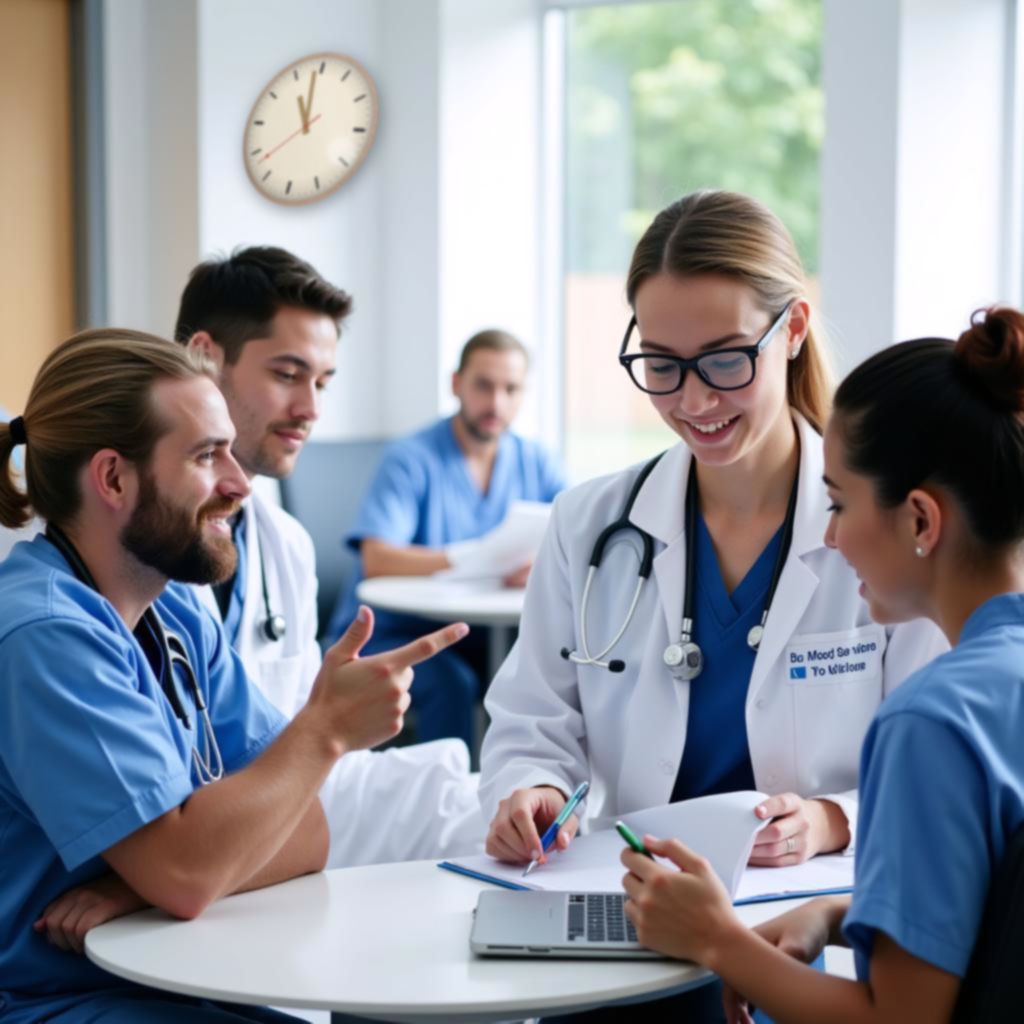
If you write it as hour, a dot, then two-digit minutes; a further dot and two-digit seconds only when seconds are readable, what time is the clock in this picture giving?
10.58.38
